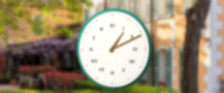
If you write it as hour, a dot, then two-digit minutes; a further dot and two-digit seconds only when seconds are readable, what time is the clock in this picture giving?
1.11
